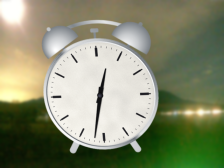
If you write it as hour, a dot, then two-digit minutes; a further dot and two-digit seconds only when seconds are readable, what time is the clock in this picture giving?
12.32
